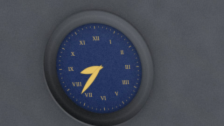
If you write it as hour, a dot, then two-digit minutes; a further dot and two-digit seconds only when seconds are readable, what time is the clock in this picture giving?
8.37
